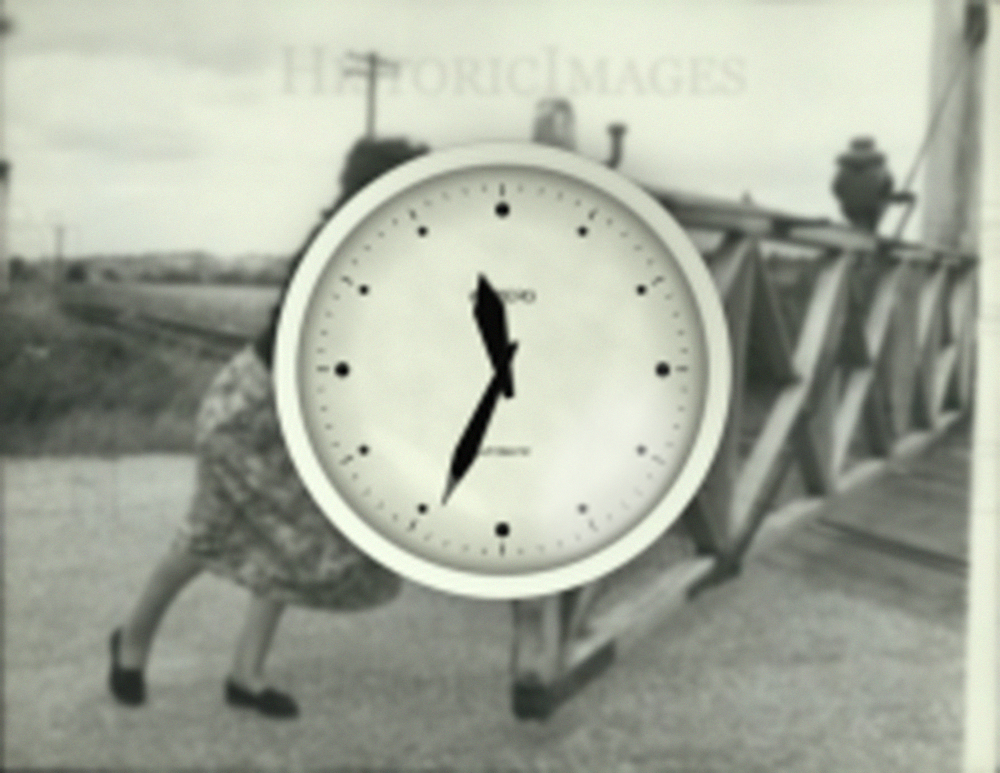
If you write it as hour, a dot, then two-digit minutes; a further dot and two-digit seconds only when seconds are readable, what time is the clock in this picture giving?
11.34
